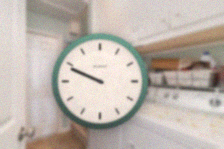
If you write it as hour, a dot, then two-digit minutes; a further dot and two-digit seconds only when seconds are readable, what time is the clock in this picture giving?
9.49
